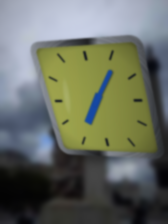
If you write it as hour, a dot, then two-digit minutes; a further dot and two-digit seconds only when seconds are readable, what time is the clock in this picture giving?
7.06
